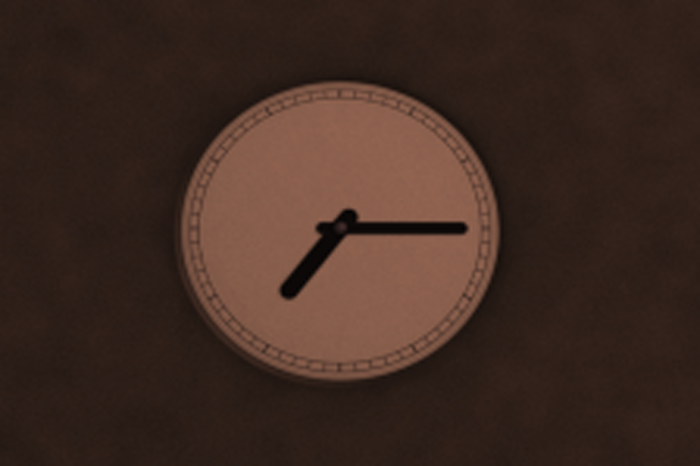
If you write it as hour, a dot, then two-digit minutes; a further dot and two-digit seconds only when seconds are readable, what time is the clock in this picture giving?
7.15
